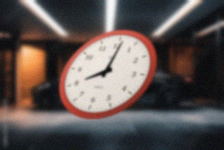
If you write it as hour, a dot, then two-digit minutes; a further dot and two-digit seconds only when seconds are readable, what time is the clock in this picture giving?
8.01
